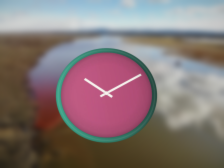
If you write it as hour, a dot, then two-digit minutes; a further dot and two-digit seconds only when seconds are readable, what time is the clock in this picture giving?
10.10
